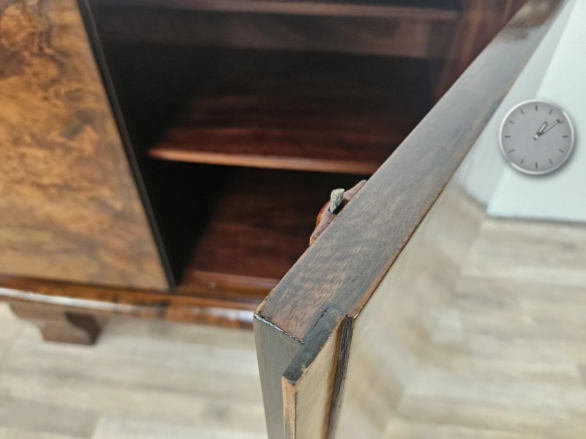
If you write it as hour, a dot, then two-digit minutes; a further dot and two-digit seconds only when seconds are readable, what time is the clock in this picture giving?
1.09
